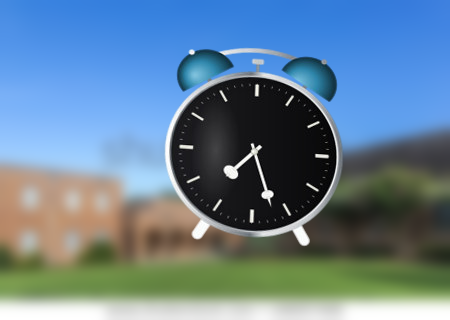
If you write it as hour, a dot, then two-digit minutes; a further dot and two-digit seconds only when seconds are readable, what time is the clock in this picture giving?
7.27
